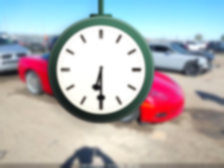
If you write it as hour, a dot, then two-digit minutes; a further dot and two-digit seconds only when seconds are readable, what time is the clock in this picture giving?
6.30
